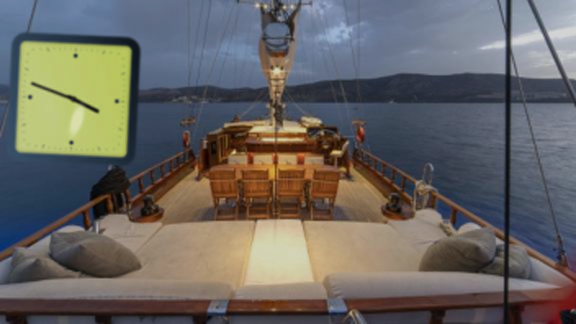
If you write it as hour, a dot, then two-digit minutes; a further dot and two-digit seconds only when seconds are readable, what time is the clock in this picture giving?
3.48
